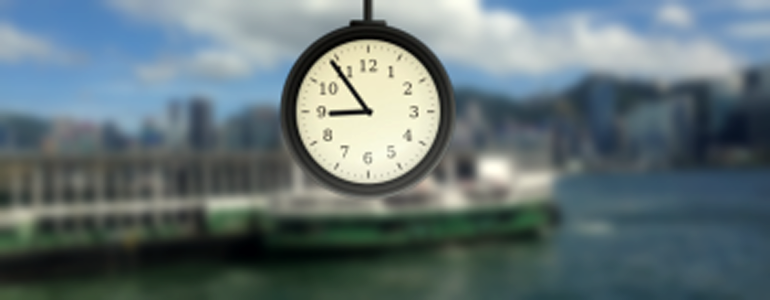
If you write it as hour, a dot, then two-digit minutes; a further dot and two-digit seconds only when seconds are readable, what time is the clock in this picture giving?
8.54
